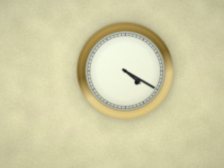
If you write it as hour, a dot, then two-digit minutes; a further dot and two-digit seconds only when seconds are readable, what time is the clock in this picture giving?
4.20
